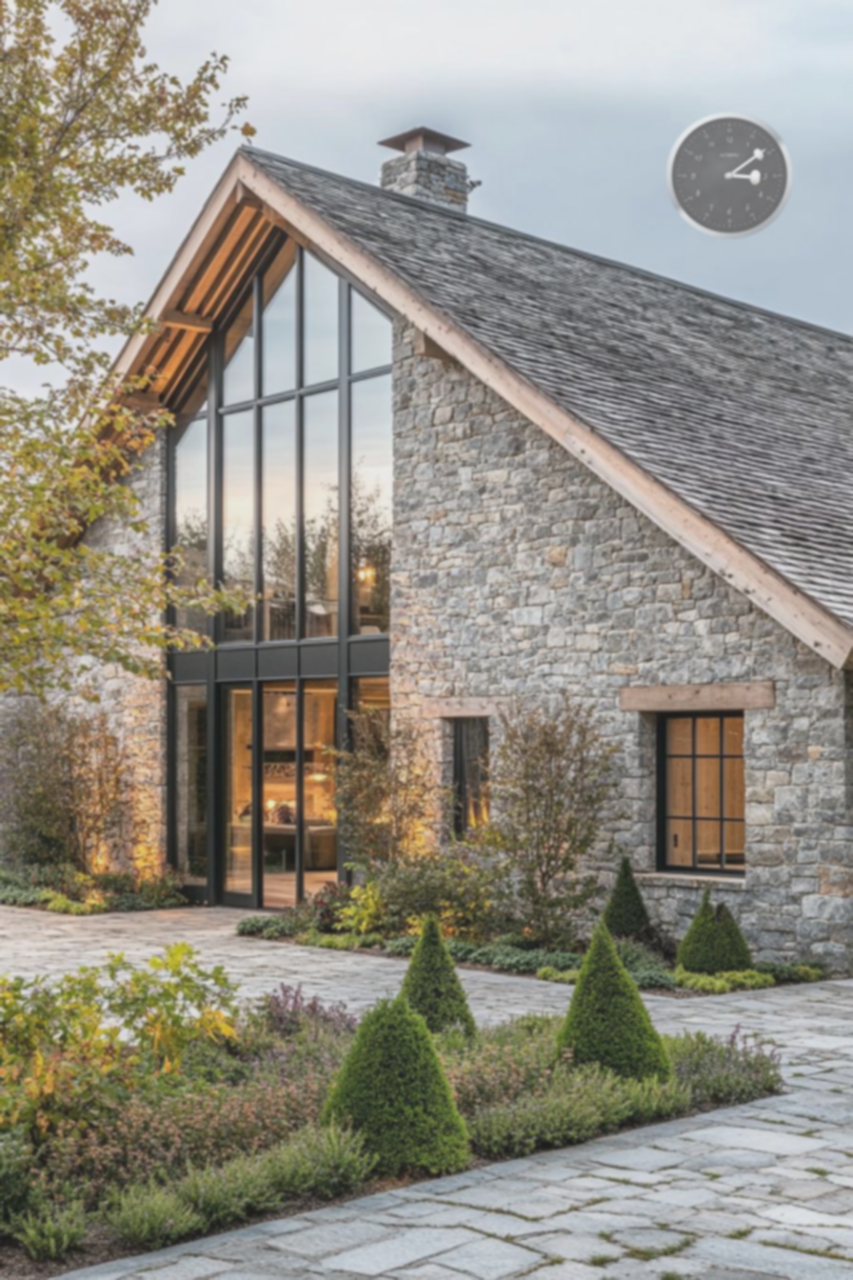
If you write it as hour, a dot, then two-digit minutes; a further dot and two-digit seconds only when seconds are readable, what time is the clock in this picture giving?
3.09
